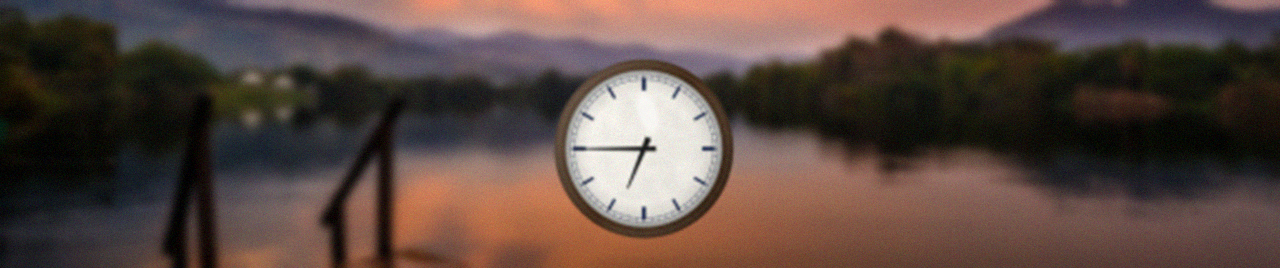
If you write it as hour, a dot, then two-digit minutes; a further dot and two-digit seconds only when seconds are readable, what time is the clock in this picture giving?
6.45
